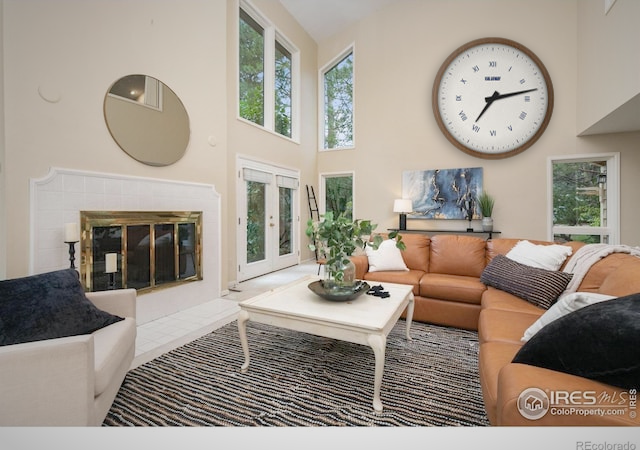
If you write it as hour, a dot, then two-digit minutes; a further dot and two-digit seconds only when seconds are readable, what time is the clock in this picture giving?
7.13
